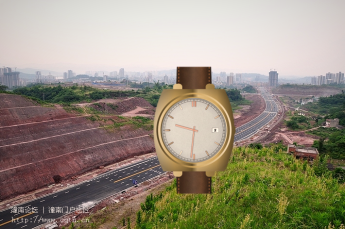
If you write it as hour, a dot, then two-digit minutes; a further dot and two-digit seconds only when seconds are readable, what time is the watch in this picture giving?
9.31
